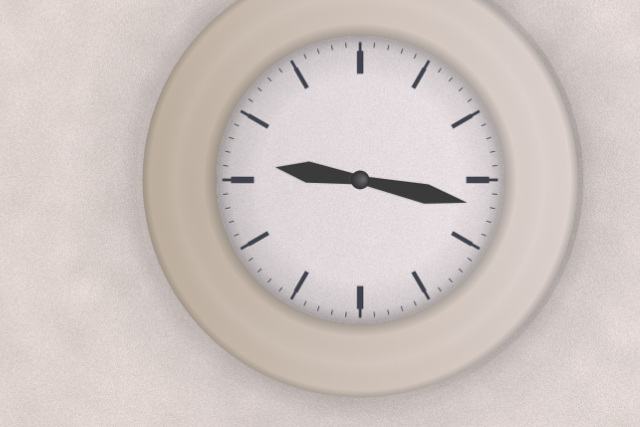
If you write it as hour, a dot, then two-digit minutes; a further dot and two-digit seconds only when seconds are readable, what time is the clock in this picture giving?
9.17
